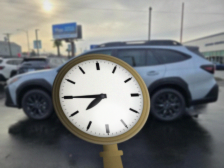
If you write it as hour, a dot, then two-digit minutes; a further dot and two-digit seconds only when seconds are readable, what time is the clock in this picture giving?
7.45
